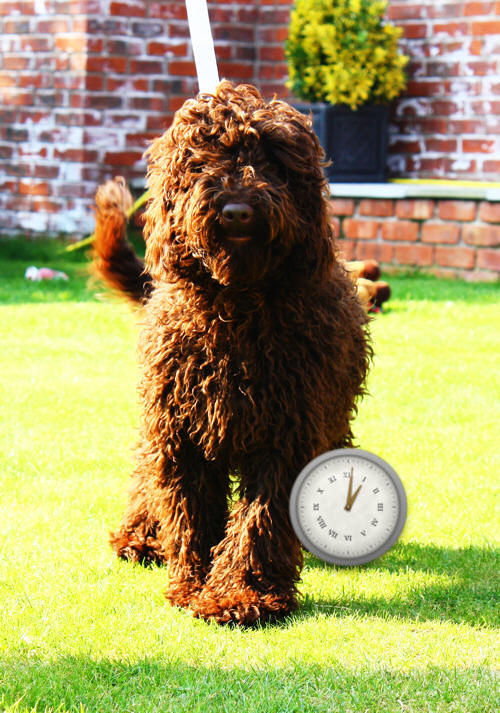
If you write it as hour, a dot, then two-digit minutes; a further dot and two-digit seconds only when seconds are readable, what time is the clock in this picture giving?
1.01
